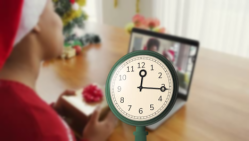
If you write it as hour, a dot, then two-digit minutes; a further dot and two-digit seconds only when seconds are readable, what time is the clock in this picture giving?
12.16
